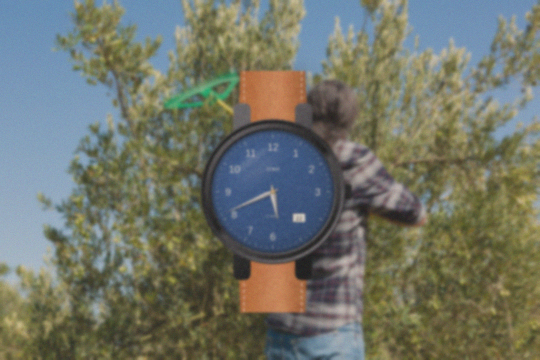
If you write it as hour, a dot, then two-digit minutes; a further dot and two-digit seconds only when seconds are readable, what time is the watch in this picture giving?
5.41
